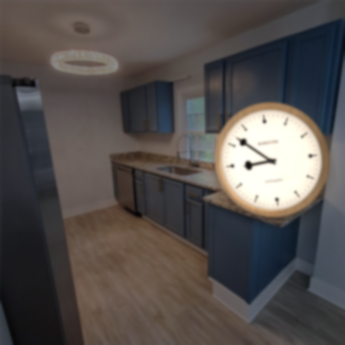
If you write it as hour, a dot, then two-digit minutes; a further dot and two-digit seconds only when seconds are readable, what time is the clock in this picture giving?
8.52
